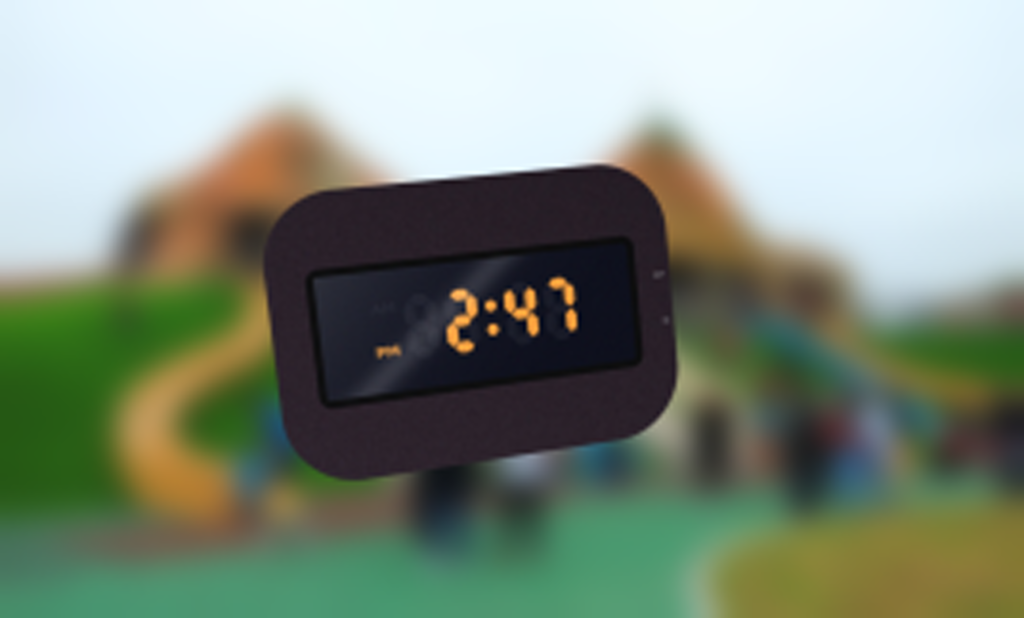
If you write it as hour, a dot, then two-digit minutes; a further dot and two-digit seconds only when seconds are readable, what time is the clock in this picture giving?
2.47
